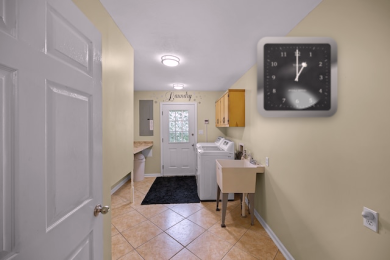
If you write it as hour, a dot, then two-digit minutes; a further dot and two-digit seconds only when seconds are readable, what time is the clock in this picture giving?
1.00
